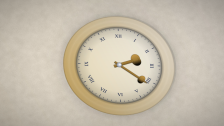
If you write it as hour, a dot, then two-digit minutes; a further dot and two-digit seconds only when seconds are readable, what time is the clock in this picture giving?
2.21
